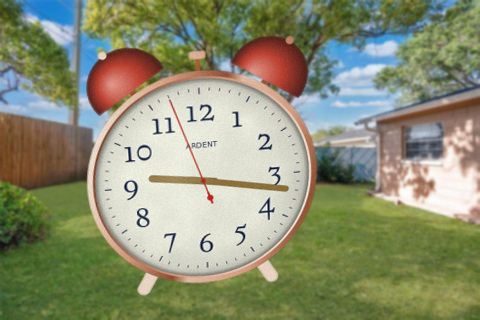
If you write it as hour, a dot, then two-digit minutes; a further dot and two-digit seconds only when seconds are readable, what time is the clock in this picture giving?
9.16.57
